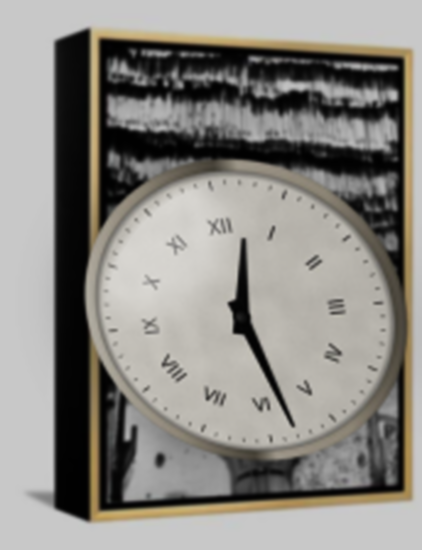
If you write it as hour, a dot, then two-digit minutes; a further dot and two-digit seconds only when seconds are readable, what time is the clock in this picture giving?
12.28
